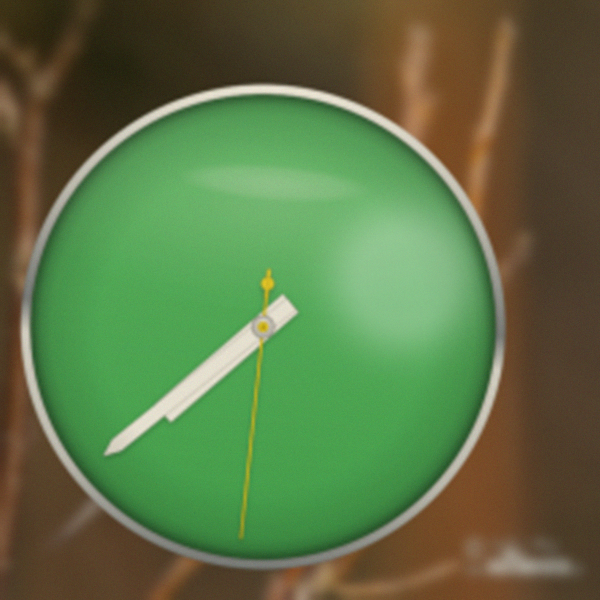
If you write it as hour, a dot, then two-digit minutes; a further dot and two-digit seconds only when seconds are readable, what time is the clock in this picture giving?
7.38.31
